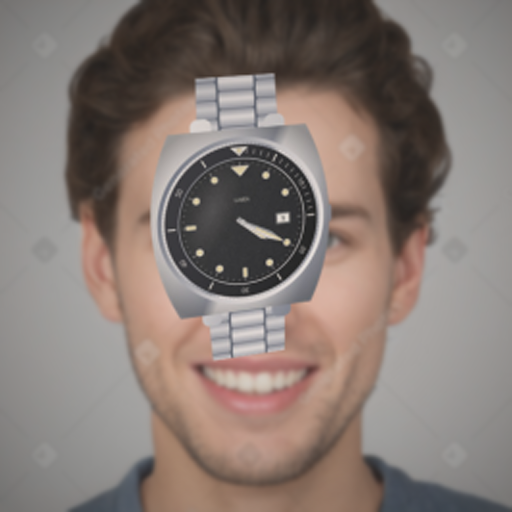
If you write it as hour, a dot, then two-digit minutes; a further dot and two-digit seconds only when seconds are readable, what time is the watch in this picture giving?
4.20
